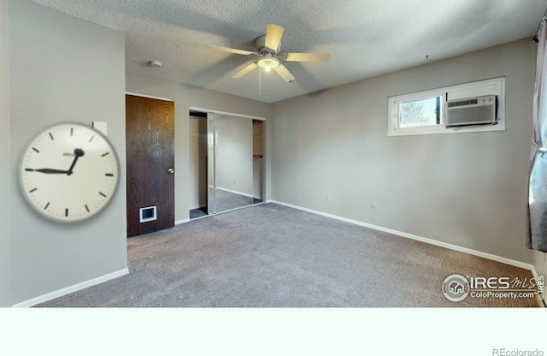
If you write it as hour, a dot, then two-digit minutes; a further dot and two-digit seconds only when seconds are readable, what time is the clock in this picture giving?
12.45
